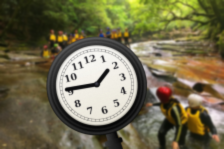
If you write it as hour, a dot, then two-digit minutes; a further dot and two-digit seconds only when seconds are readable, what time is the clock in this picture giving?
1.46
